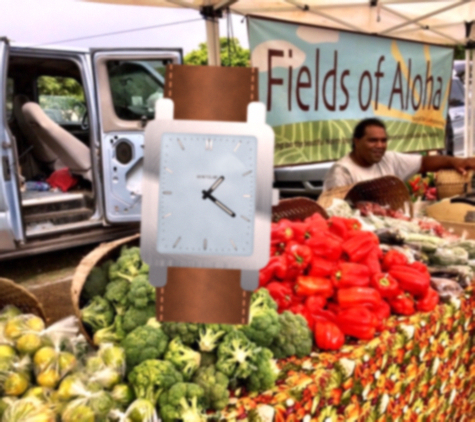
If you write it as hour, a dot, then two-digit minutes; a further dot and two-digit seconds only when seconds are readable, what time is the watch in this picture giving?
1.21
